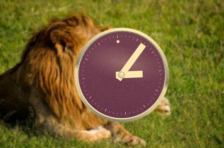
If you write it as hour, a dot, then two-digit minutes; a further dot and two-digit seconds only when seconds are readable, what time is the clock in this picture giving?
3.07
